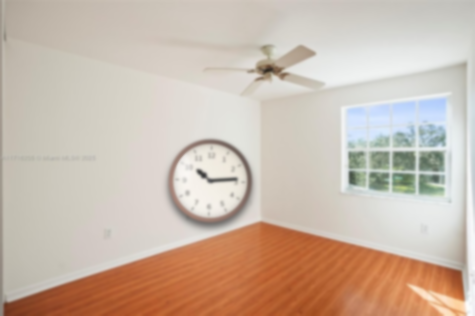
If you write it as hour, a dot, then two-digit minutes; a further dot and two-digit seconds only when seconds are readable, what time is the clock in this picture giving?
10.14
